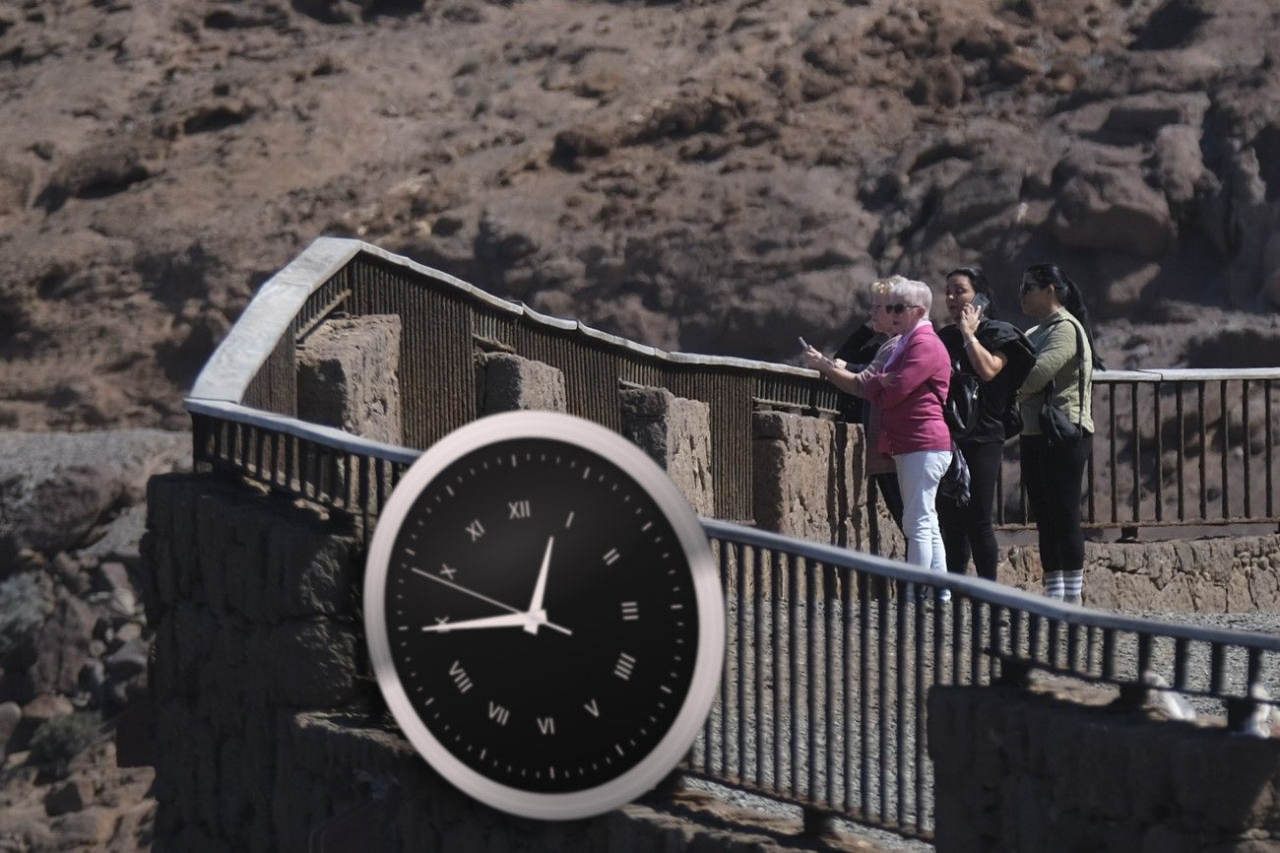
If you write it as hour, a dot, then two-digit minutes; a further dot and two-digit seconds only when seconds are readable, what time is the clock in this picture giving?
12.44.49
